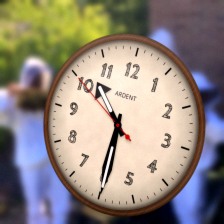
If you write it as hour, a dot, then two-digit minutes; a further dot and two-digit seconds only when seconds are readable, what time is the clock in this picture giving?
10.29.50
